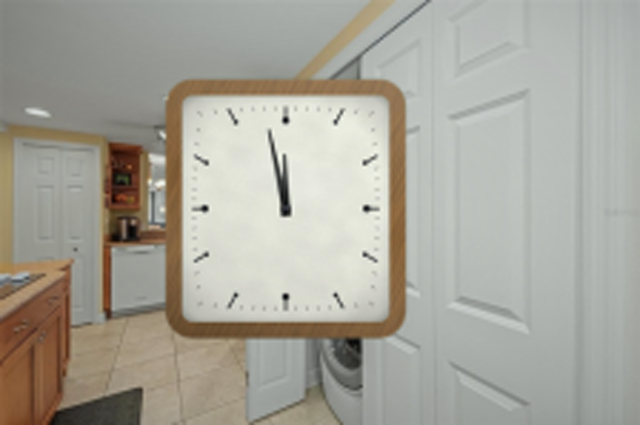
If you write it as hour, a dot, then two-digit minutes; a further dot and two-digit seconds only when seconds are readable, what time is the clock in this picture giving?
11.58
